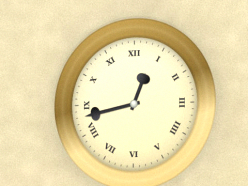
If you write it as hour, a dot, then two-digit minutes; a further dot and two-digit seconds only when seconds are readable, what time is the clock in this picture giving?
12.43
